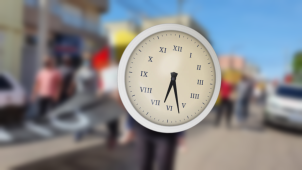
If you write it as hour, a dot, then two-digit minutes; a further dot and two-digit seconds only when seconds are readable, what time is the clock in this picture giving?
6.27
